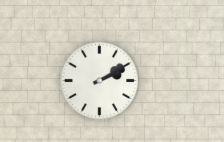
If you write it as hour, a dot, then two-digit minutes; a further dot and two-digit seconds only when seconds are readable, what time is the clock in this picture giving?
2.10
